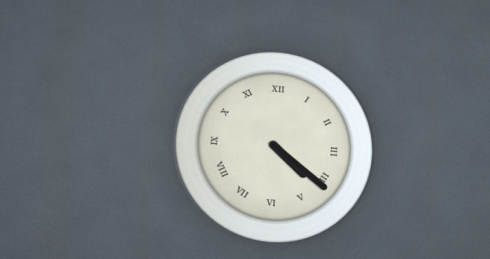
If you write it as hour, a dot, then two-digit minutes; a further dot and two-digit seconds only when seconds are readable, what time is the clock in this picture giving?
4.21
